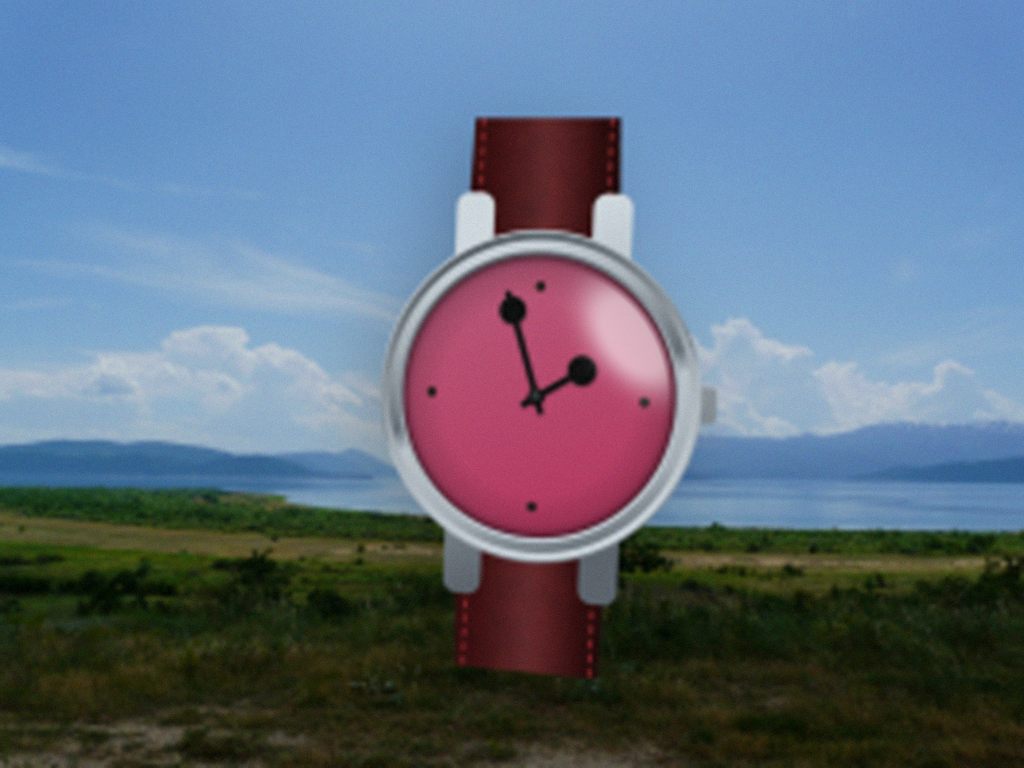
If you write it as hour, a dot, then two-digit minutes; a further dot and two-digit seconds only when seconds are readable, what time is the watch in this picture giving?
1.57
